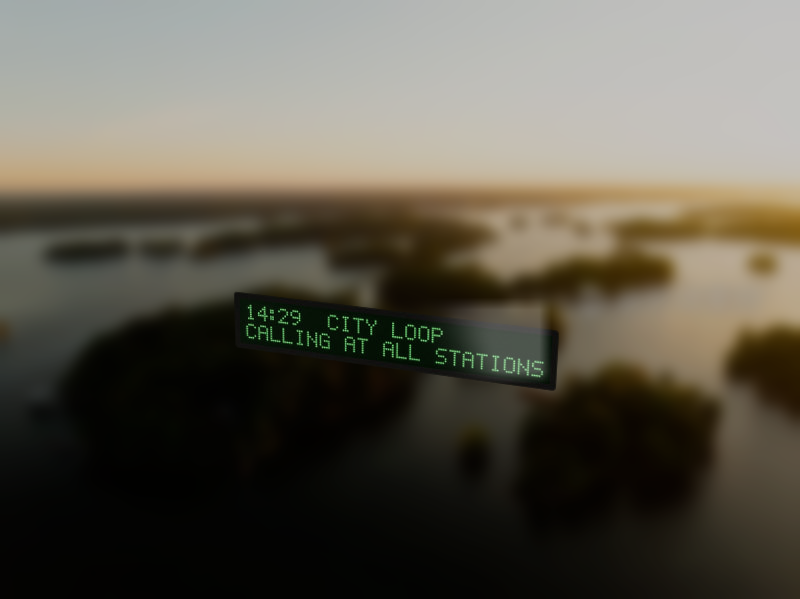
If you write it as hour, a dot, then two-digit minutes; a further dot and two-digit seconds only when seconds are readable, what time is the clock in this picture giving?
14.29
